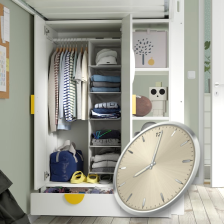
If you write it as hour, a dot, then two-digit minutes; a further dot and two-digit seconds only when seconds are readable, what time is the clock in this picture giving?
8.01
